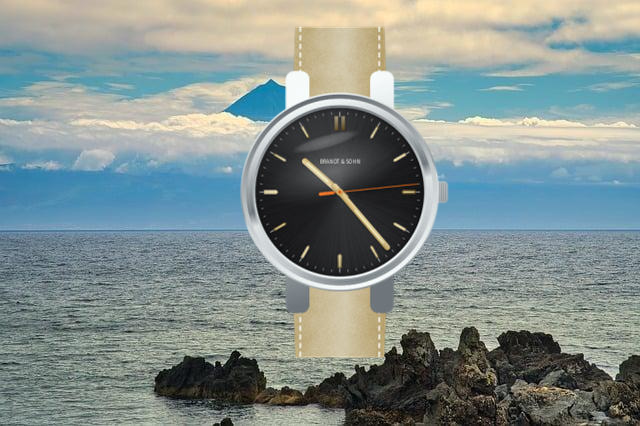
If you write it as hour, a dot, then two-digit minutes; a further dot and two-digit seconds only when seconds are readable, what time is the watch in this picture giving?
10.23.14
